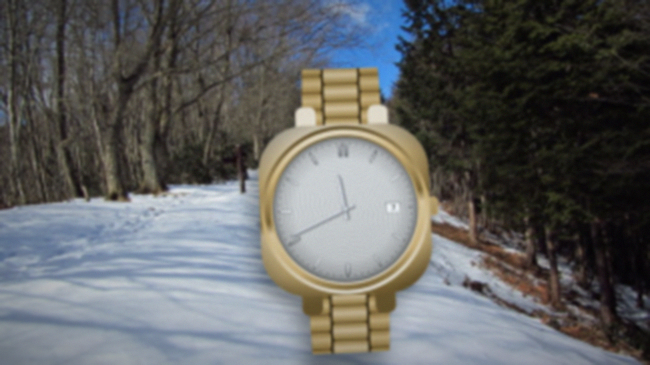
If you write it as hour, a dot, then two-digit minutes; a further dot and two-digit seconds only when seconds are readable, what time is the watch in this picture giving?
11.41
